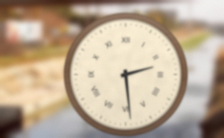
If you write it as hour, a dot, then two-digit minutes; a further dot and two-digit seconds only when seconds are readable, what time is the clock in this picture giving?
2.29
